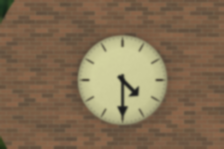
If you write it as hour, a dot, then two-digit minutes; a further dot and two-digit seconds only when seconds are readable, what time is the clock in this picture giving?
4.30
